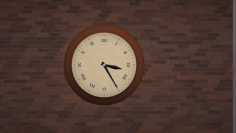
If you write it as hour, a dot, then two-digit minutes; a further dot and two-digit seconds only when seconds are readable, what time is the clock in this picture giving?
3.25
